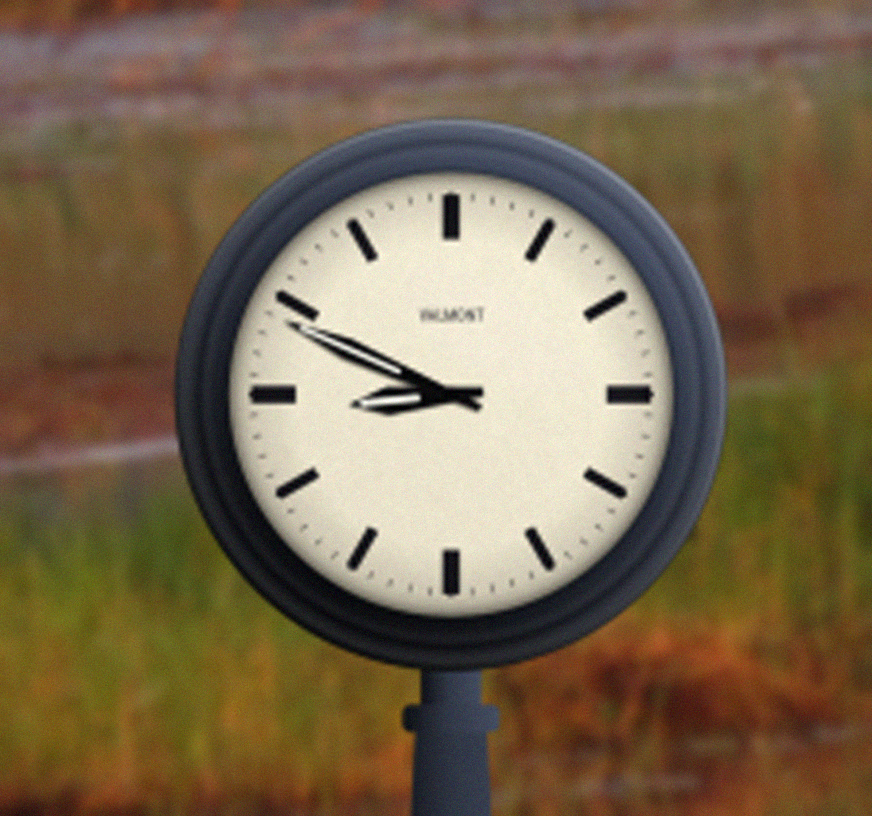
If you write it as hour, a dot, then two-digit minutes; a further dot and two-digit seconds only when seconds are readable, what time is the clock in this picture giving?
8.49
